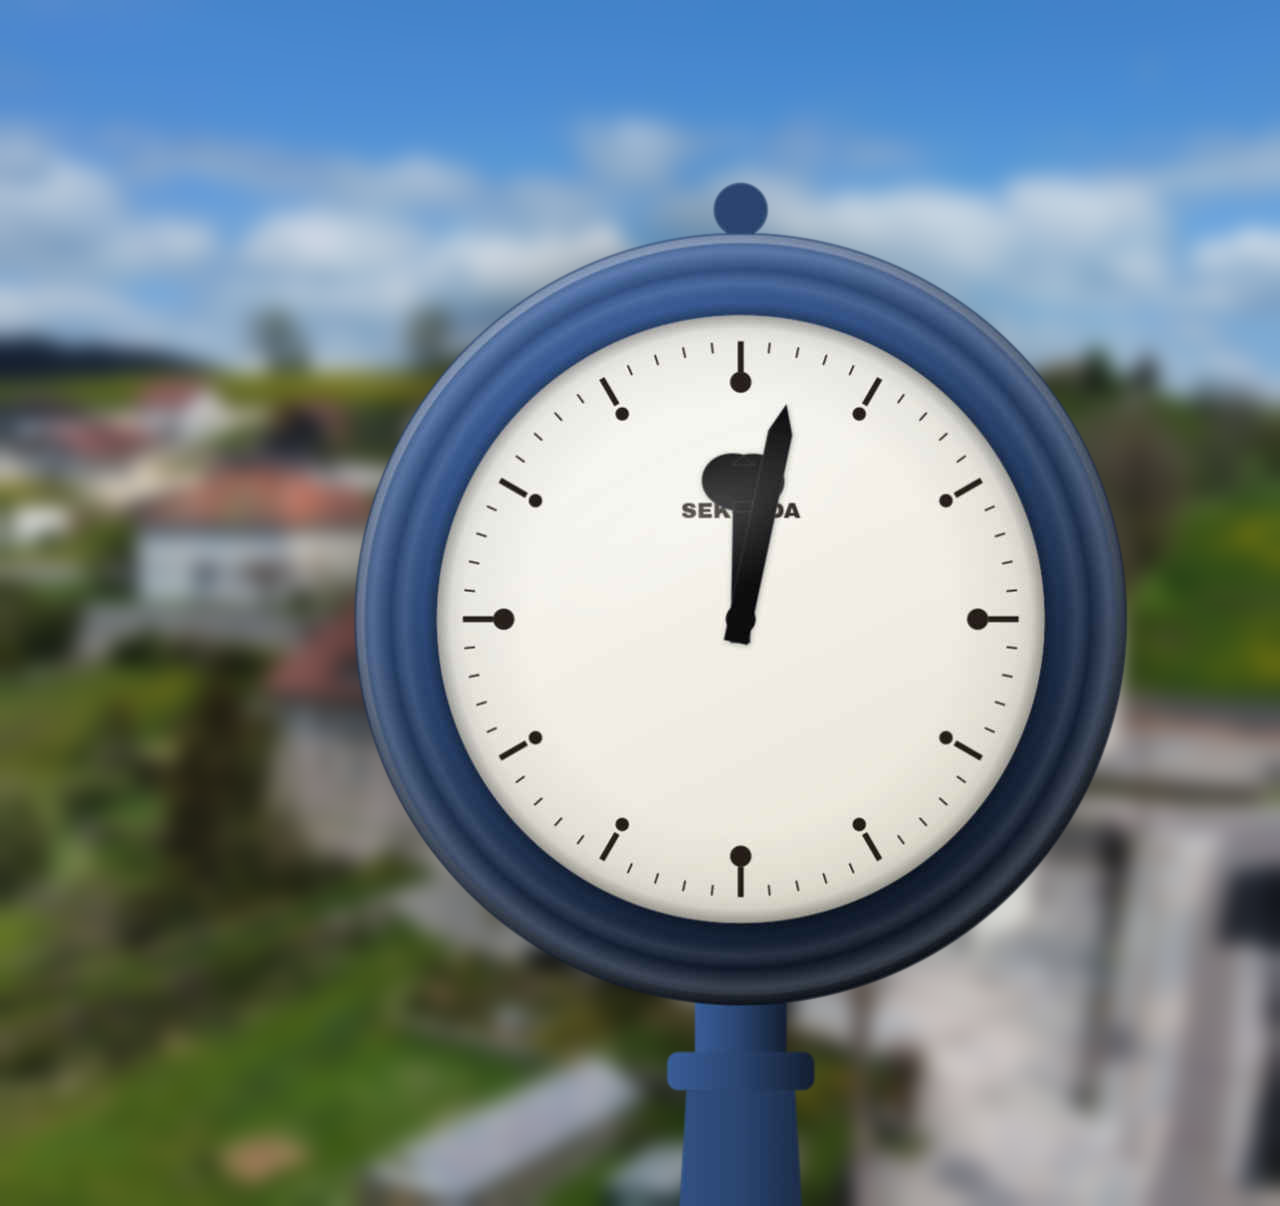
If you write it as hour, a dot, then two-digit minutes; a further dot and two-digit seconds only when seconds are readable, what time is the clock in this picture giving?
12.02
